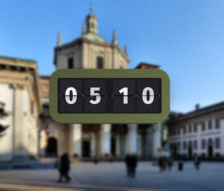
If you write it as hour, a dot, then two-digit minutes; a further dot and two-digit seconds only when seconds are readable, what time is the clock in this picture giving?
5.10
